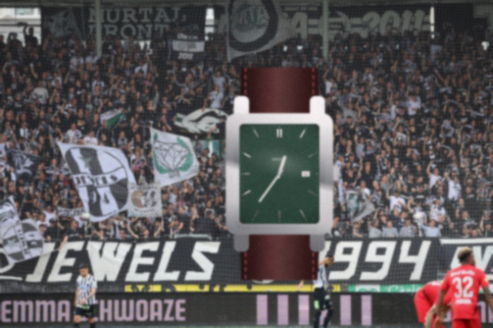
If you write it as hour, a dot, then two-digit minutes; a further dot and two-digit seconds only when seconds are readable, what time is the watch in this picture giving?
12.36
